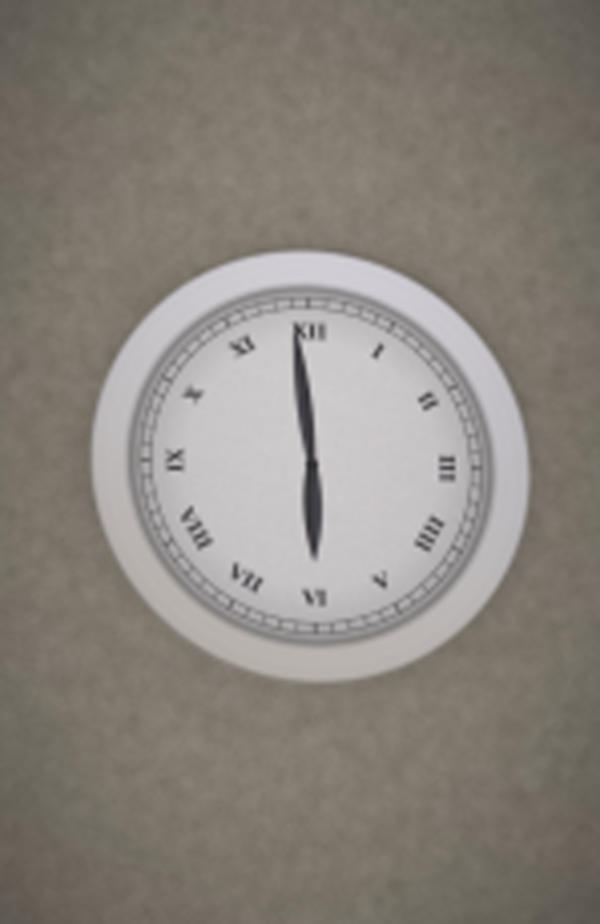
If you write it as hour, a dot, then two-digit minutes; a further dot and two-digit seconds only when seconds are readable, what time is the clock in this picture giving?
5.59
